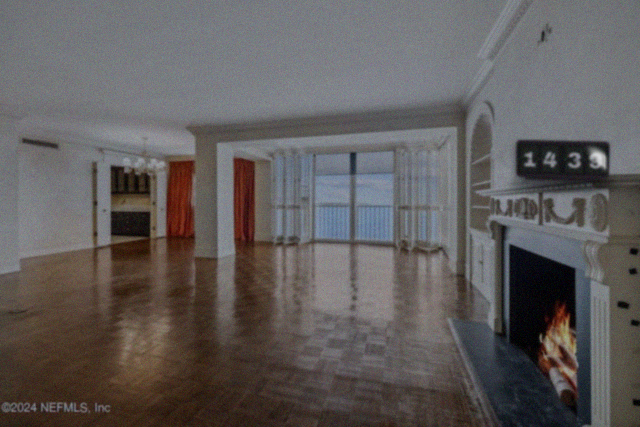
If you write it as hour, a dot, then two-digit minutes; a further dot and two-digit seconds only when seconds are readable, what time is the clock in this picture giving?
14.39
